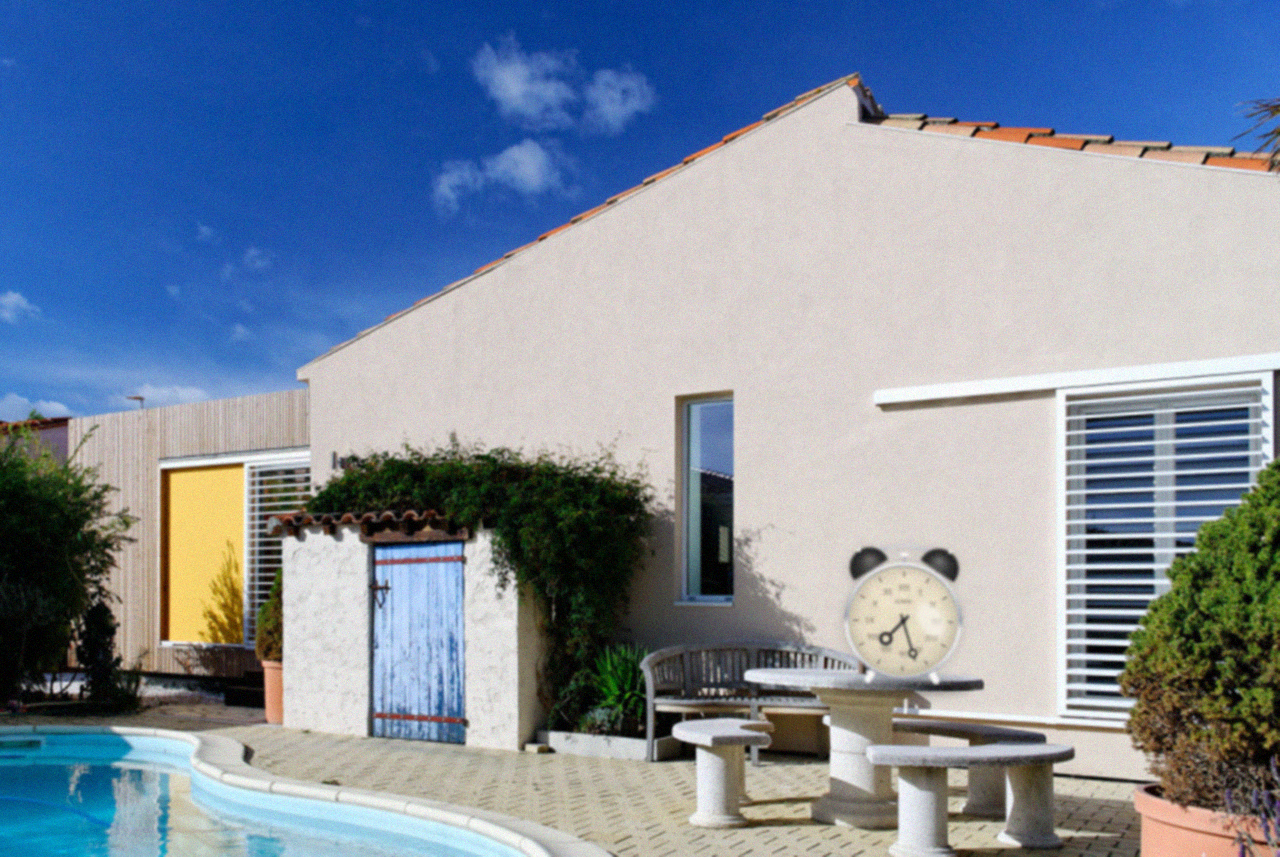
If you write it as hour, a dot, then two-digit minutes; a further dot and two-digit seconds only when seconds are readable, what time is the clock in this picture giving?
7.27
